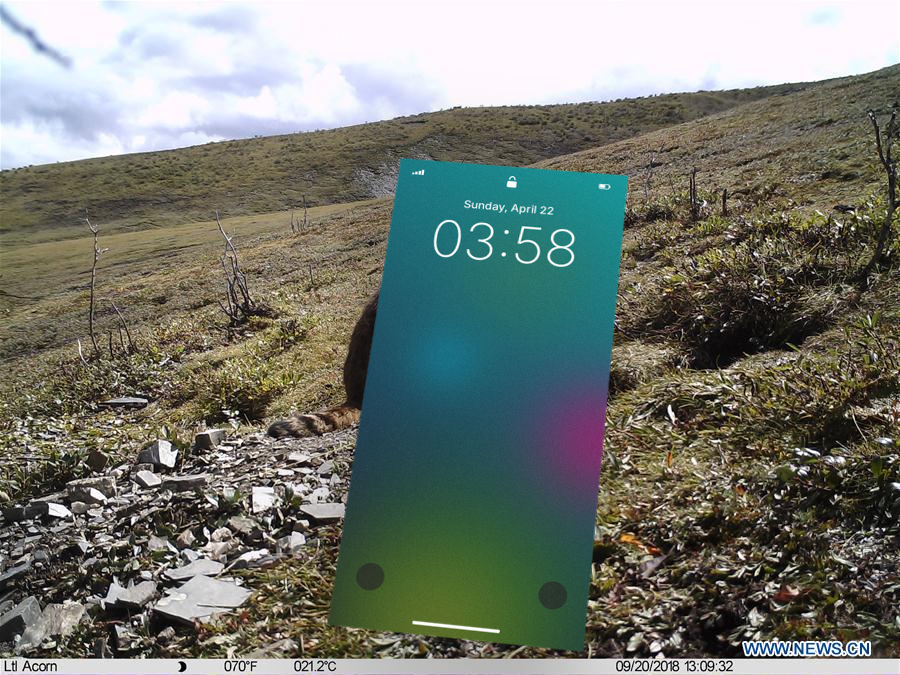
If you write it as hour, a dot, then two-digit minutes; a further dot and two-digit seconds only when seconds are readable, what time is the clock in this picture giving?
3.58
